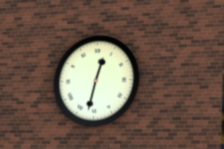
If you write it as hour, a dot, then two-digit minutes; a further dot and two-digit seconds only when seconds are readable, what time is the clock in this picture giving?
12.32
